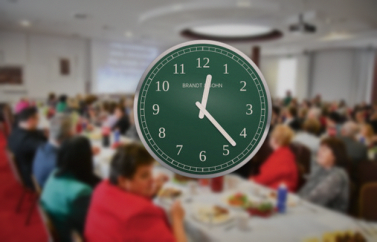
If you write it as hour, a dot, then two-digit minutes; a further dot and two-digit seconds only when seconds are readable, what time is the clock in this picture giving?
12.23
